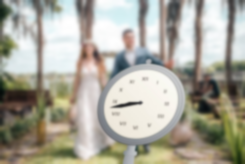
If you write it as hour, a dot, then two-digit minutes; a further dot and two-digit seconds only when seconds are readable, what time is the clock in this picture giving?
8.43
